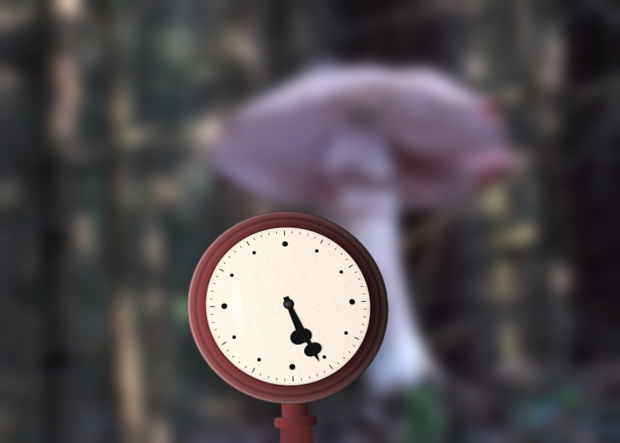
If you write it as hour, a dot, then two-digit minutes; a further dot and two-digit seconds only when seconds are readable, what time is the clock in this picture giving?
5.26
